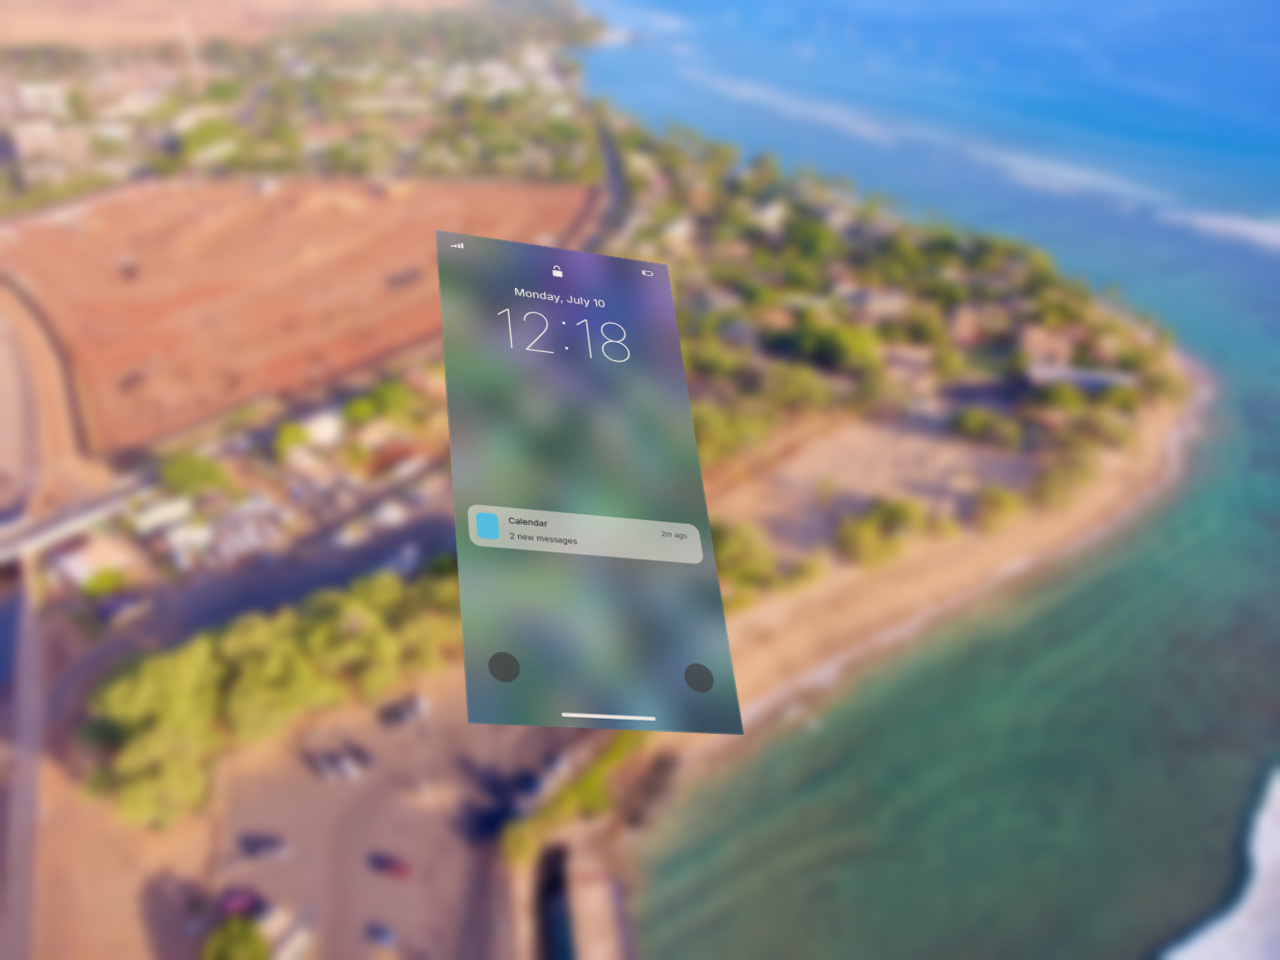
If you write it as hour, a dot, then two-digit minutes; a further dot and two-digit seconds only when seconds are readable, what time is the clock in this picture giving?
12.18
